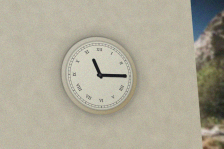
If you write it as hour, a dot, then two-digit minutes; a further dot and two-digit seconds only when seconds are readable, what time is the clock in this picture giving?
11.15
